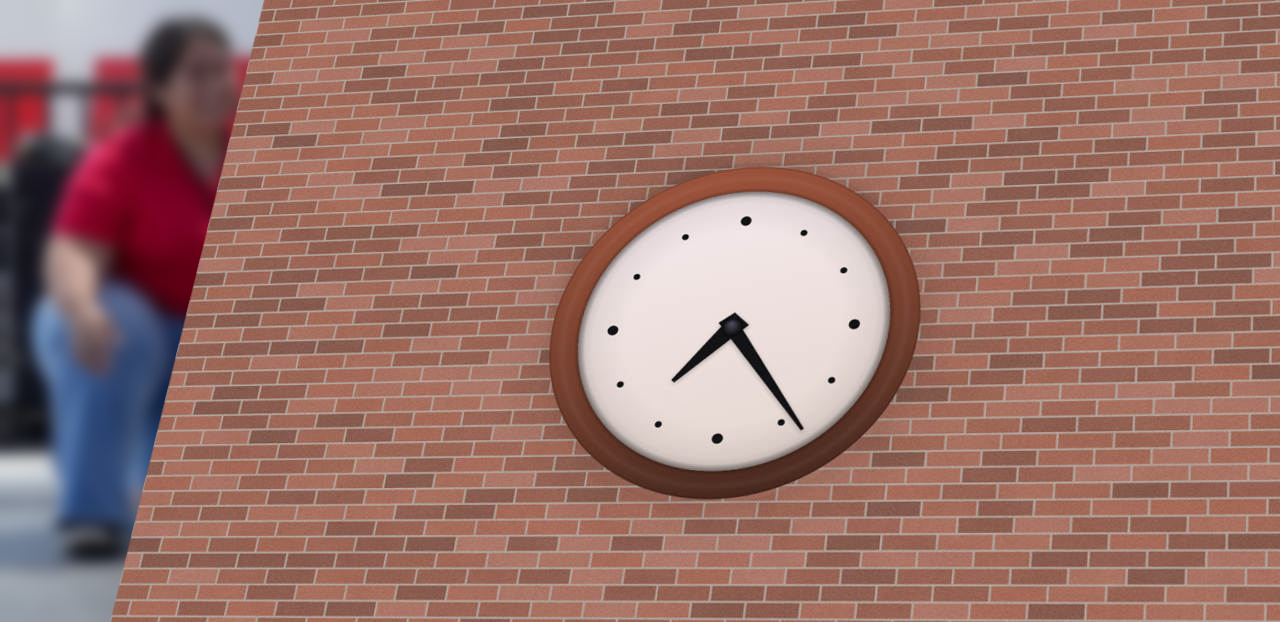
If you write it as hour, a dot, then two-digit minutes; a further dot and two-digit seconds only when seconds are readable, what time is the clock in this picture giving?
7.24
